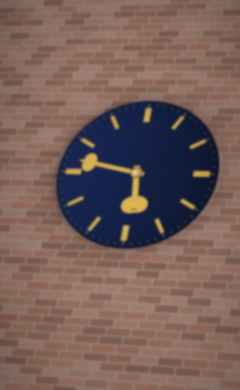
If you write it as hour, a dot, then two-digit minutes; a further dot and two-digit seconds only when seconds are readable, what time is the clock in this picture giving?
5.47
